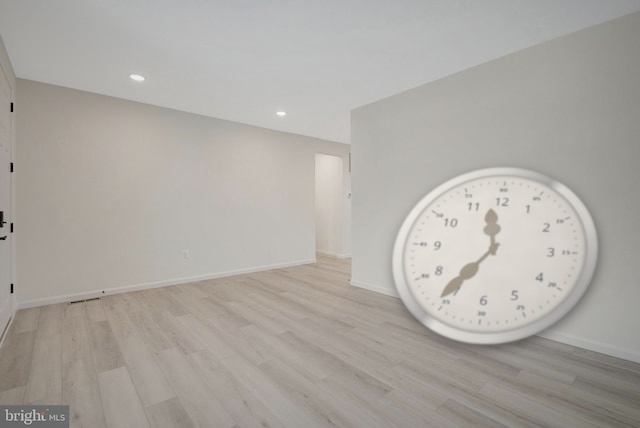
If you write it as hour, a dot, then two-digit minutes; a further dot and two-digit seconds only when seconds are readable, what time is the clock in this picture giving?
11.36
